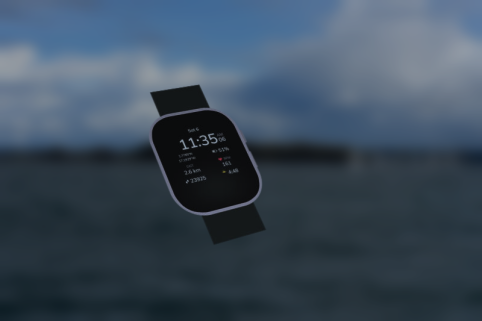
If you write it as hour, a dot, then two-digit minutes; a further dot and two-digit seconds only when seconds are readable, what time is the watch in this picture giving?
11.35
